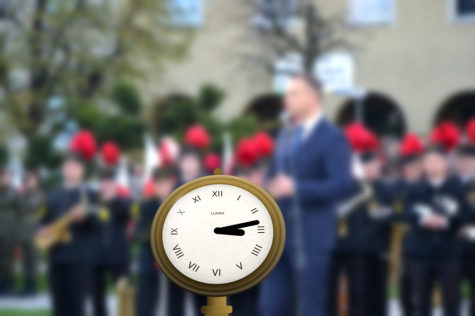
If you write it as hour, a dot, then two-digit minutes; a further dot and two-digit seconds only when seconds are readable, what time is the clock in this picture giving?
3.13
